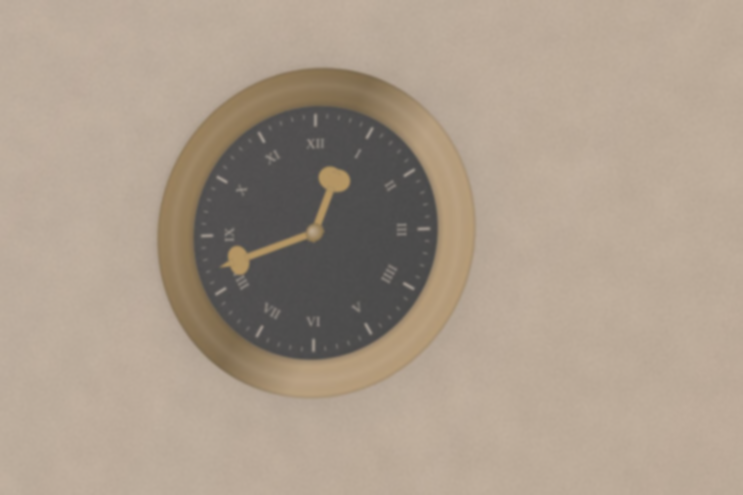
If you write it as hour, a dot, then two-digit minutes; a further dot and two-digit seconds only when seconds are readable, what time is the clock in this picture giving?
12.42
